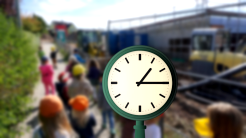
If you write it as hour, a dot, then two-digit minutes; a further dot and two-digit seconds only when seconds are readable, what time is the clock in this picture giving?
1.15
